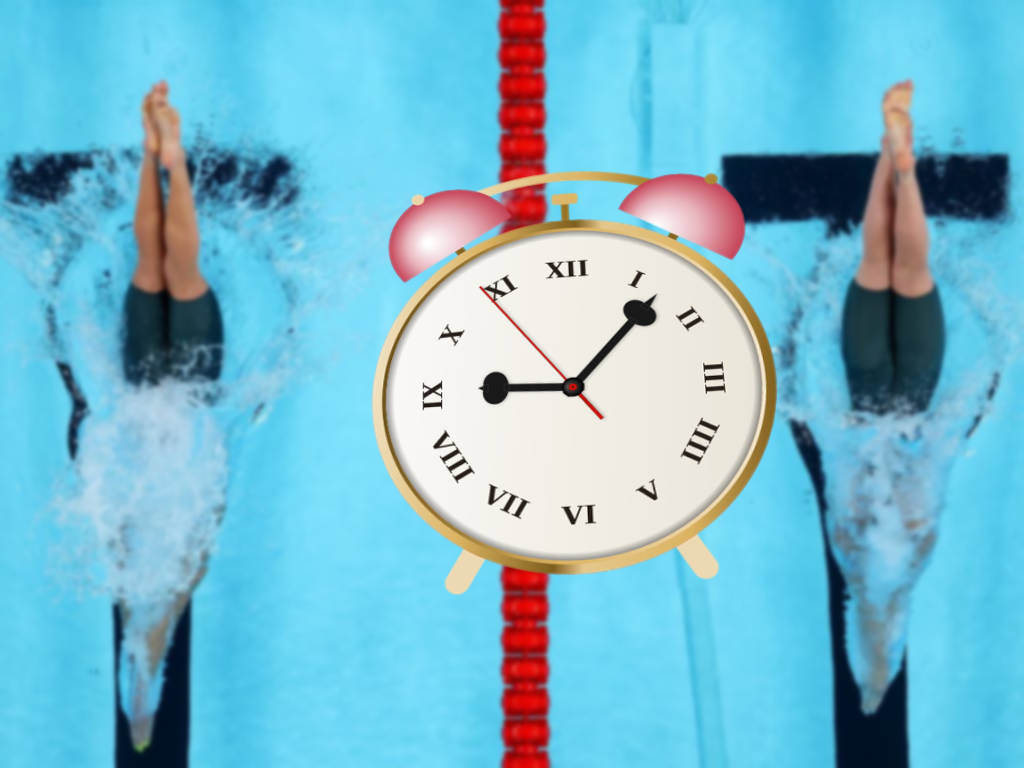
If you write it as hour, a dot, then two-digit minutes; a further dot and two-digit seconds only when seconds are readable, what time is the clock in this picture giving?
9.06.54
